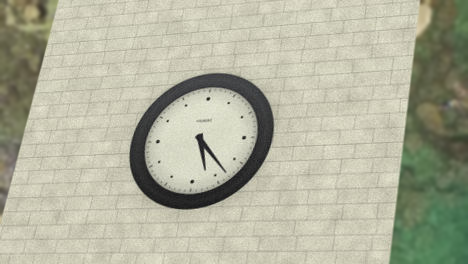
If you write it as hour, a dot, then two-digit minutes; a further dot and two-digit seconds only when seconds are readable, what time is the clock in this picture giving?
5.23
